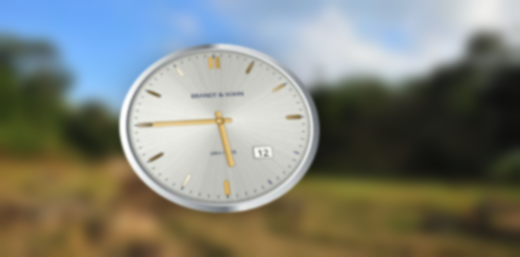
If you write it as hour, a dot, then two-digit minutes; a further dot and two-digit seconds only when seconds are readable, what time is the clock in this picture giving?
5.45
